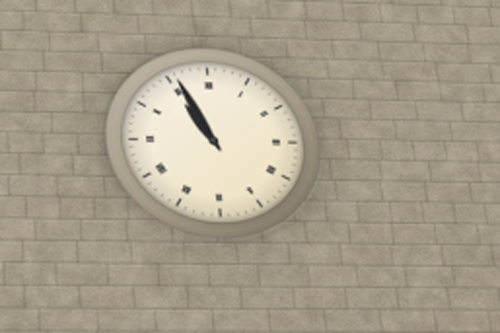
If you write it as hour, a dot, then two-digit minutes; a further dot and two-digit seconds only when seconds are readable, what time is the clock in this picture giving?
10.56
